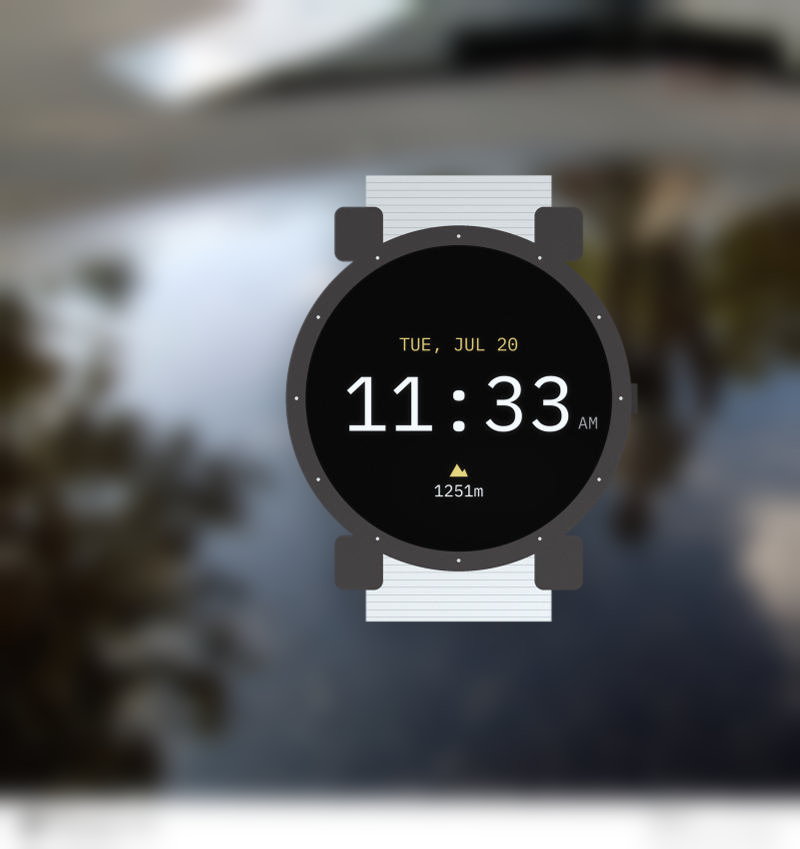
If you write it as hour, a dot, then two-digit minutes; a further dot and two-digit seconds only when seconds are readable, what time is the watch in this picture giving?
11.33
